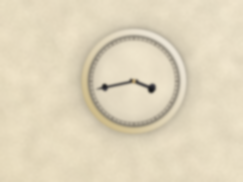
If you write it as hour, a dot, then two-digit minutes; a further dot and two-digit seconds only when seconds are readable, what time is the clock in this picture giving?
3.43
